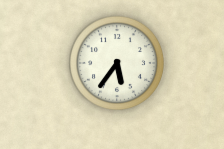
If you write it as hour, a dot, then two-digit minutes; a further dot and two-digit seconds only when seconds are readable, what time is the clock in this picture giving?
5.36
